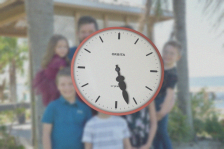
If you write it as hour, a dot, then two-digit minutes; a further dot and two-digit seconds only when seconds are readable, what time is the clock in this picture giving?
5.27
